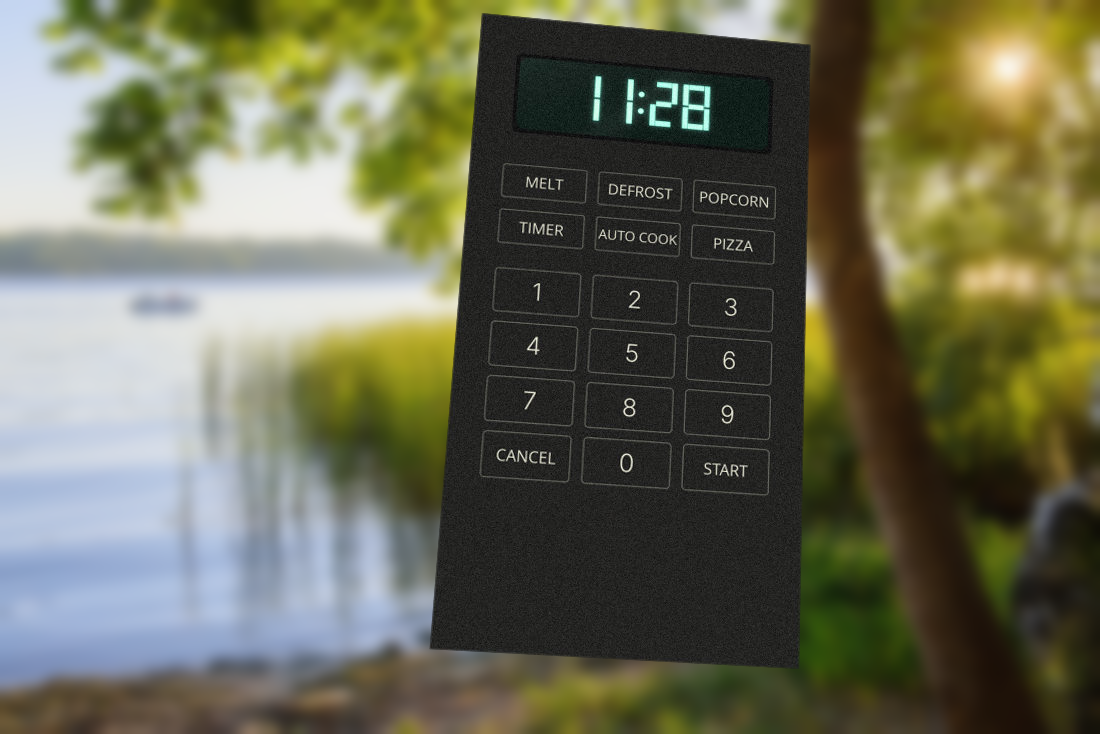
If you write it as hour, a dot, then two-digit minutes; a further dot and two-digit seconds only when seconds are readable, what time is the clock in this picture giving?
11.28
